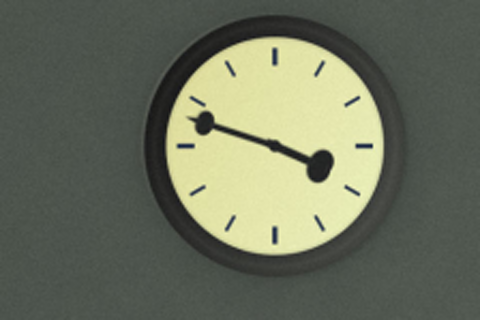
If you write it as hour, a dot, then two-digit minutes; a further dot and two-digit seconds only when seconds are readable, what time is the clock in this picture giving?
3.48
